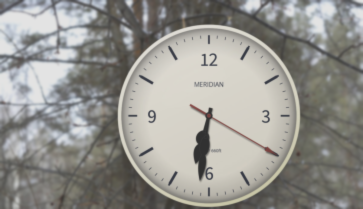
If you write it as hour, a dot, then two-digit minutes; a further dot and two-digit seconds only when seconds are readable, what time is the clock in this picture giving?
6.31.20
